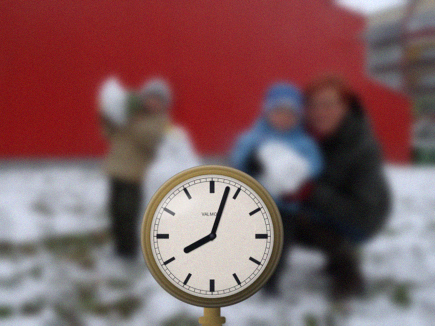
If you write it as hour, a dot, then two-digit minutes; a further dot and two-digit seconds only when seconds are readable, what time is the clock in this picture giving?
8.03
